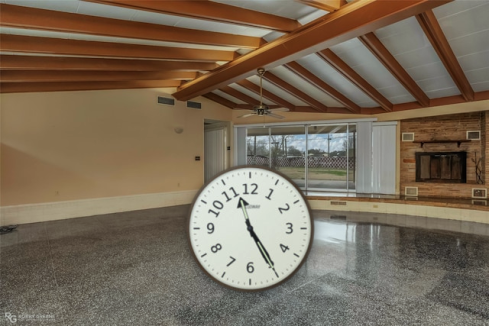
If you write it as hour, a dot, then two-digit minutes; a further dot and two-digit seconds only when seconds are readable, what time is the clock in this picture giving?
11.25
